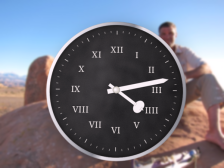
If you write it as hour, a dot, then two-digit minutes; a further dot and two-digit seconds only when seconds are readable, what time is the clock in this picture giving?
4.13
